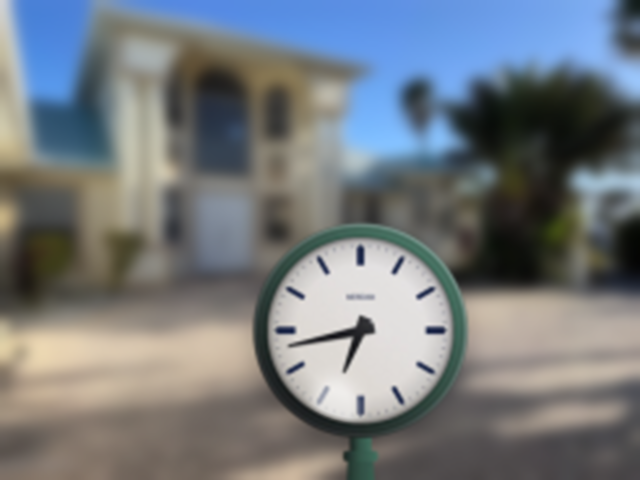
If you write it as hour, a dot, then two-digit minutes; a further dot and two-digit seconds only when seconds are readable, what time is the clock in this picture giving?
6.43
